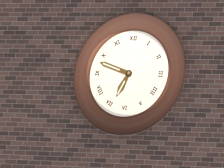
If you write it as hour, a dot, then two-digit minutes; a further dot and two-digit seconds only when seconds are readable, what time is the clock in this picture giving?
6.48
